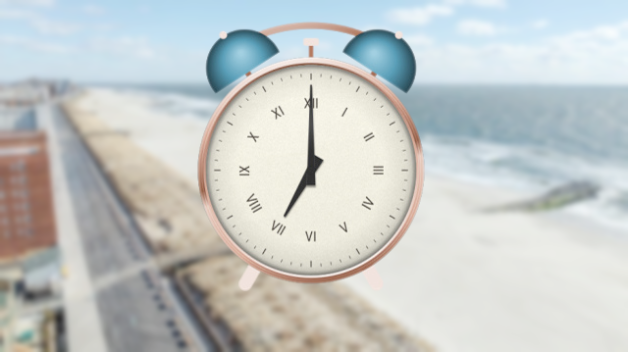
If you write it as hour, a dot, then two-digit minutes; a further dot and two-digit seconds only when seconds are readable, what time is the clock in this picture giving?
7.00
